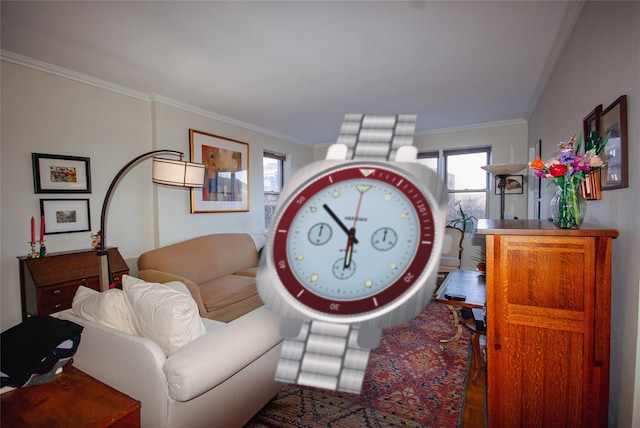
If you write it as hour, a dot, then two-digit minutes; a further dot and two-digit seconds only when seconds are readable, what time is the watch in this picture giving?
5.52
